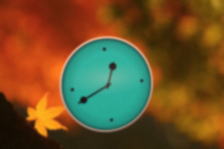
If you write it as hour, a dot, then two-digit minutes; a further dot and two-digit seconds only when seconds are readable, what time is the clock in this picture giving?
12.41
